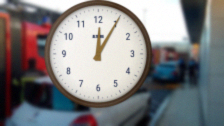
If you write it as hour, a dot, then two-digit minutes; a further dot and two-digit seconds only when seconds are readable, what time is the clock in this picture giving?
12.05
